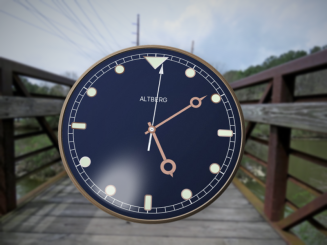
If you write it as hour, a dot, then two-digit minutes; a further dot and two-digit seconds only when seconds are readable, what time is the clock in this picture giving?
5.09.01
